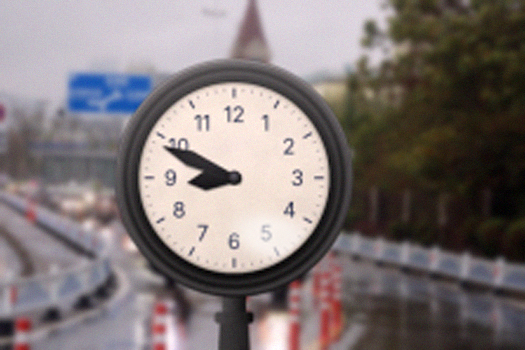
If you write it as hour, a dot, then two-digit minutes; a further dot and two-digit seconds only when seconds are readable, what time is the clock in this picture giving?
8.49
